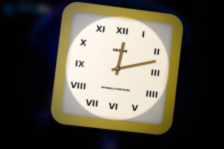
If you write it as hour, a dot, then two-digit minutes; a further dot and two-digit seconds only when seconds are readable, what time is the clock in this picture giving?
12.12
